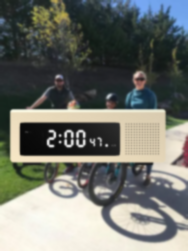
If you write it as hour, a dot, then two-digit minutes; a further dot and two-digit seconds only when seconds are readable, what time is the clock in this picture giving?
2.00
